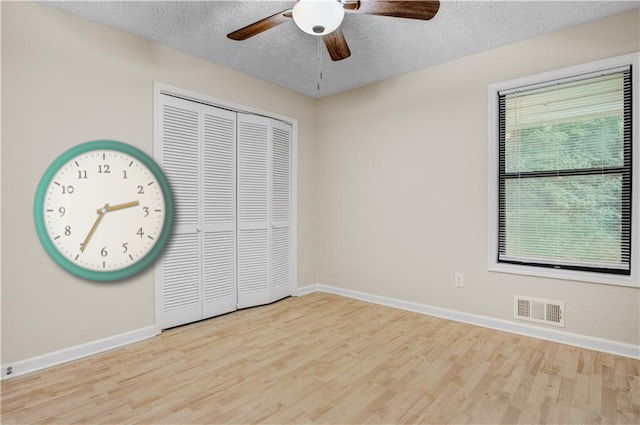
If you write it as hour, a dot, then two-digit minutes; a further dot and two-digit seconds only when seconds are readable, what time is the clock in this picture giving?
2.35
